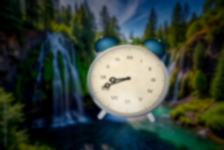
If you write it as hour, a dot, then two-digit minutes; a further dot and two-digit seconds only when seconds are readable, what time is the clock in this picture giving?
8.41
